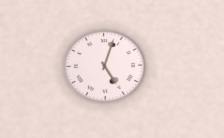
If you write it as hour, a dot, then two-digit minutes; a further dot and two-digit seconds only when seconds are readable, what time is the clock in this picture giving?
5.03
